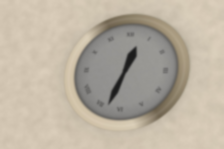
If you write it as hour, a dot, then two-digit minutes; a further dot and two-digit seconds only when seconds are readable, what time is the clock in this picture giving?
12.33
